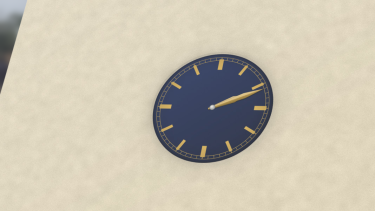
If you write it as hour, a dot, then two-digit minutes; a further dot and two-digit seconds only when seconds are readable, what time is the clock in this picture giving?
2.11
